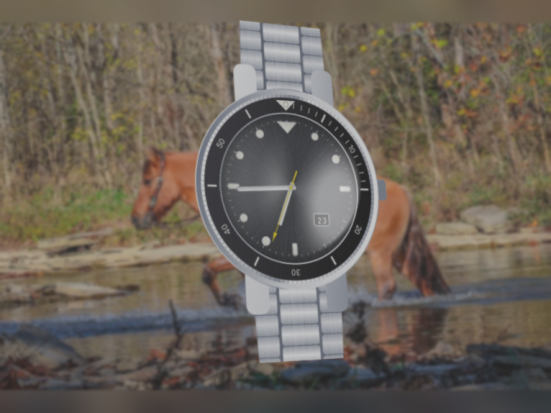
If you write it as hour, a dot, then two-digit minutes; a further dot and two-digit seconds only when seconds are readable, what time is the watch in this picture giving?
6.44.34
